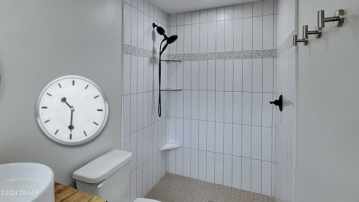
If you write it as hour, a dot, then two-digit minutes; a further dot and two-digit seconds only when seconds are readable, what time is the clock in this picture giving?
10.30
